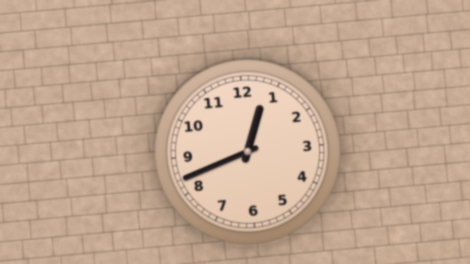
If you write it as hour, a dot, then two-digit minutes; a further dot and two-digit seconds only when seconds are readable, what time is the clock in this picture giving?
12.42
